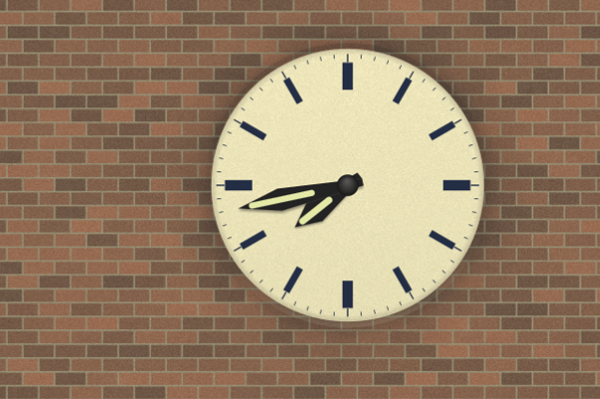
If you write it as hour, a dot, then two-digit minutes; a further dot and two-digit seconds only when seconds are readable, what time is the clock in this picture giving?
7.43
